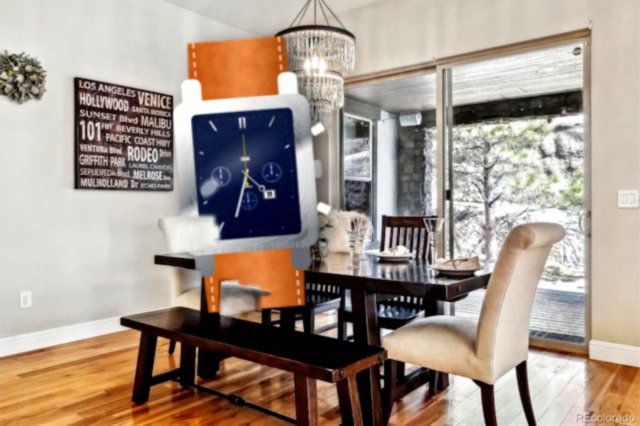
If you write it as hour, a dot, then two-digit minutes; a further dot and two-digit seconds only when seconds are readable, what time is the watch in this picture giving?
4.33
